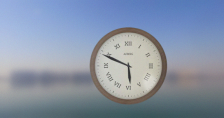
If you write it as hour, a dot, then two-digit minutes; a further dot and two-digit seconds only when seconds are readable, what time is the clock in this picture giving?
5.49
